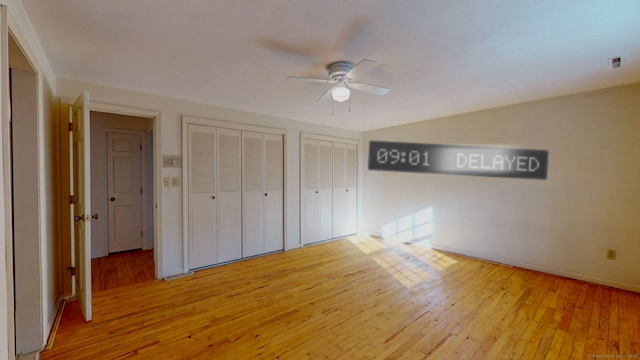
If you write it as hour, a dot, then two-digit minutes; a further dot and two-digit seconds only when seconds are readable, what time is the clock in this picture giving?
9.01
